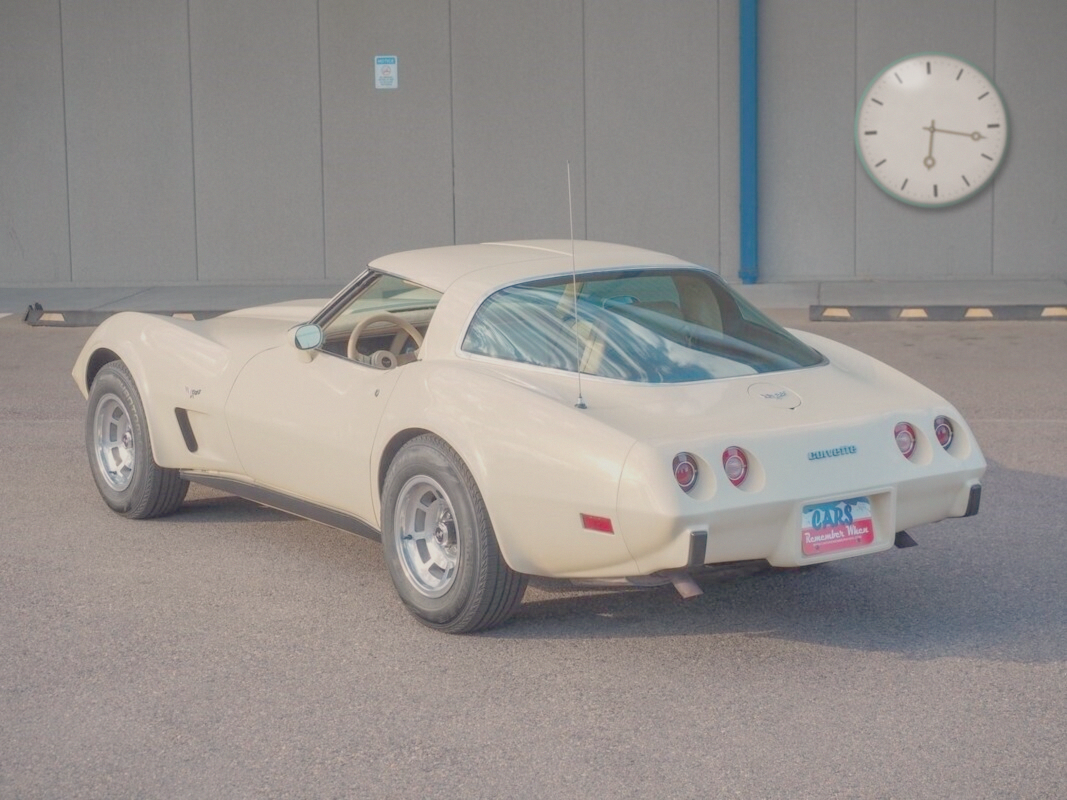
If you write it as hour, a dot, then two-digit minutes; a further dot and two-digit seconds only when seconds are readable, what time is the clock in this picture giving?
6.17
